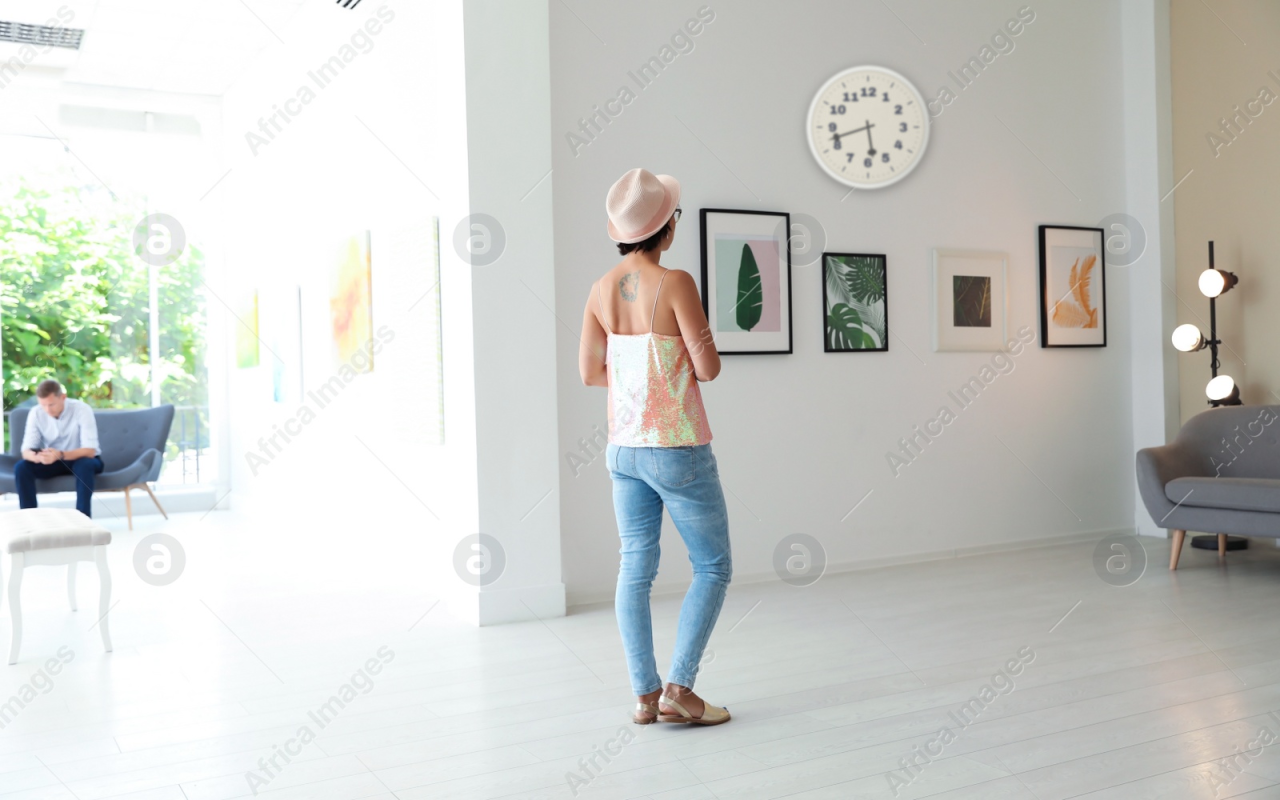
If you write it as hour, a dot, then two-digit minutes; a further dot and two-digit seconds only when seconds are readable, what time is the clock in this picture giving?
5.42
